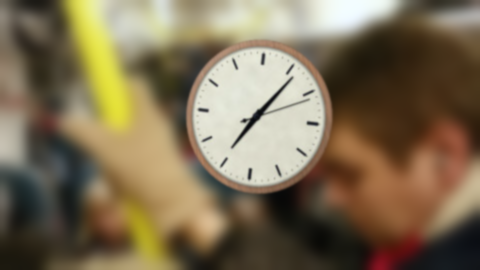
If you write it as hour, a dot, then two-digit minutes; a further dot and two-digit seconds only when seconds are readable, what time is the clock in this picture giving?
7.06.11
